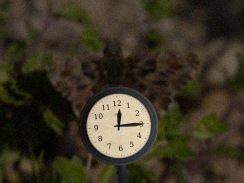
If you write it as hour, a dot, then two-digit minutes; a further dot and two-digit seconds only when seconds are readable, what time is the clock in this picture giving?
12.15
